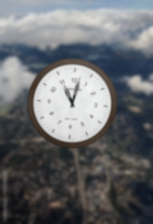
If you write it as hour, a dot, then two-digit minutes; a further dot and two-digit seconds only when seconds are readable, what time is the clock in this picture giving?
11.02
